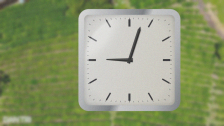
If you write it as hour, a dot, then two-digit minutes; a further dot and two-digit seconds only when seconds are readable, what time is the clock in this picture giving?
9.03
